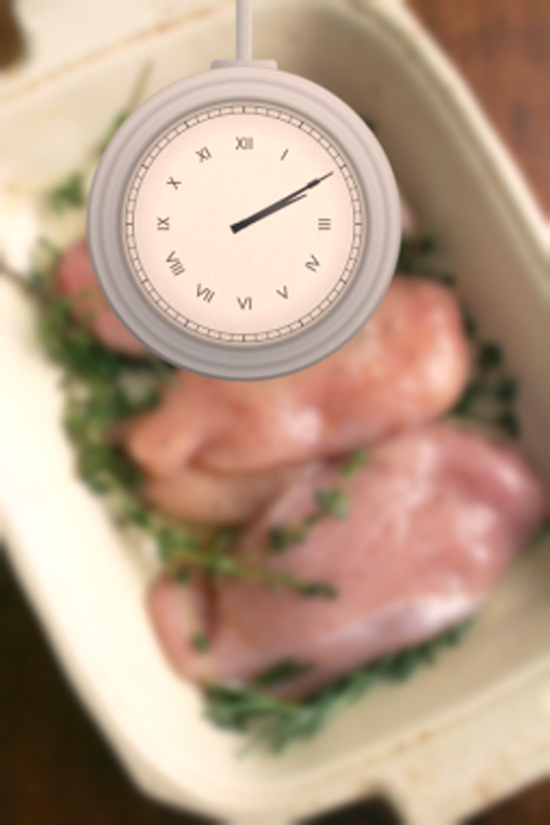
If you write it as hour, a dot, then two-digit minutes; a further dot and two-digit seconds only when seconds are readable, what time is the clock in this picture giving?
2.10
